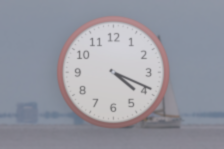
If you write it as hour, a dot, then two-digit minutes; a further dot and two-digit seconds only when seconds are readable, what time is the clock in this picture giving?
4.19
